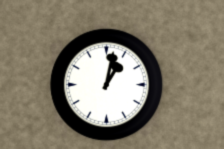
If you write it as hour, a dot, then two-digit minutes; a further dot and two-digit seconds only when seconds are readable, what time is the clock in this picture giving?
1.02
